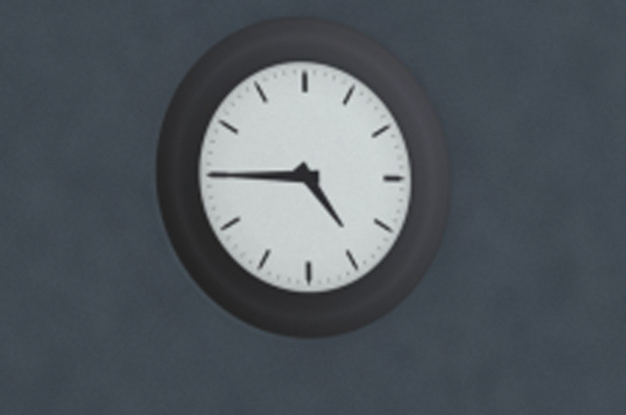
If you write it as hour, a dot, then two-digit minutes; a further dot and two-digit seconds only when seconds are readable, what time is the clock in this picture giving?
4.45
